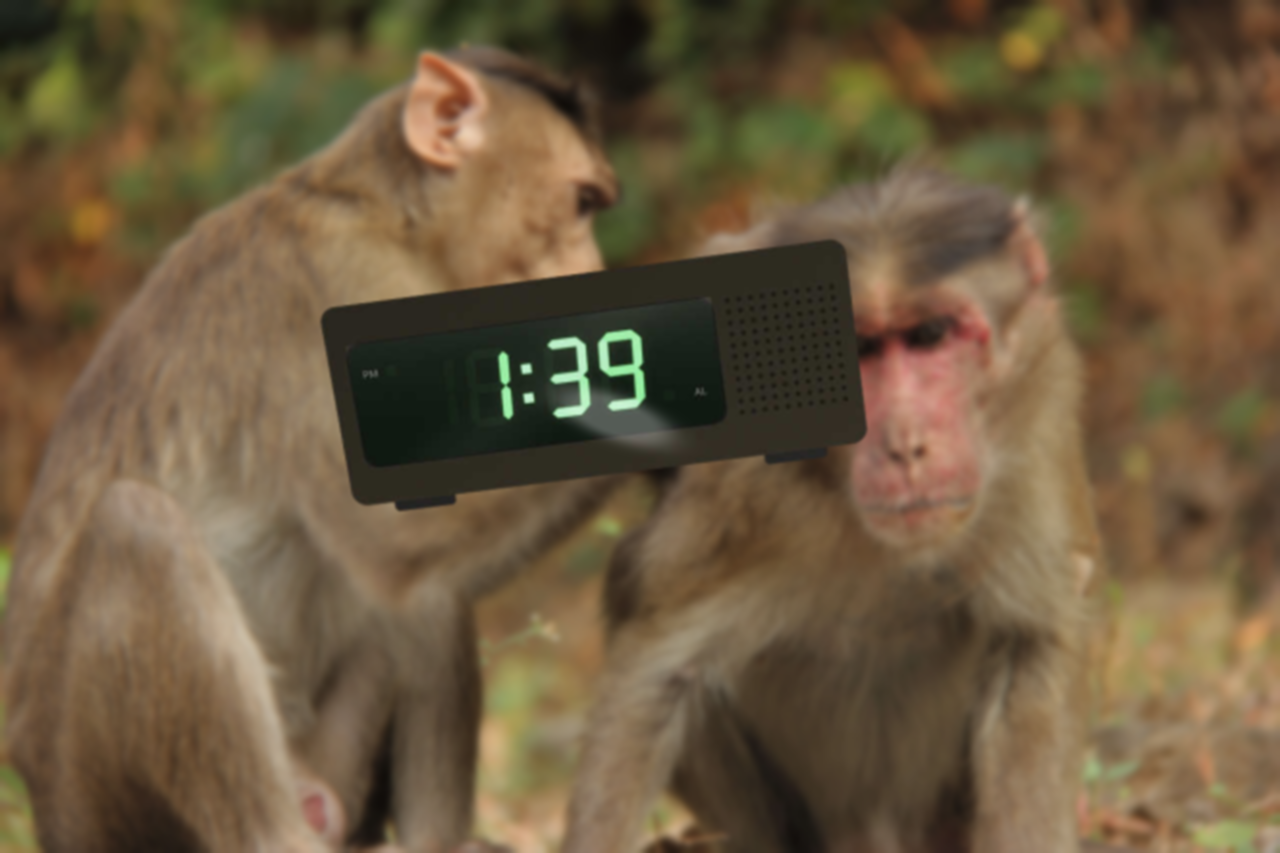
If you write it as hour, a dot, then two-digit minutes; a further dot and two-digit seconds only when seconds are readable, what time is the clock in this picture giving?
1.39
